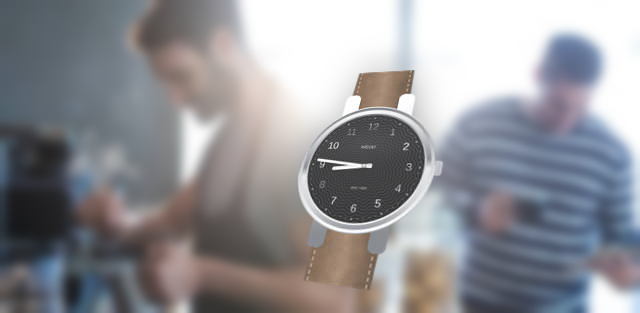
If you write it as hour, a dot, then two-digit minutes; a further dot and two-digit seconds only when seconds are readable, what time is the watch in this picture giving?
8.46
